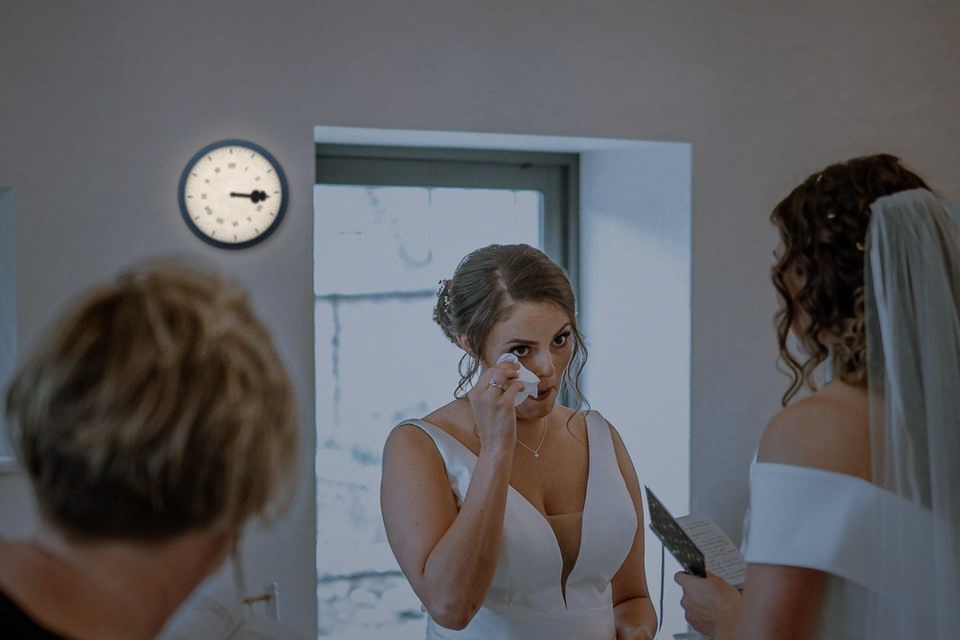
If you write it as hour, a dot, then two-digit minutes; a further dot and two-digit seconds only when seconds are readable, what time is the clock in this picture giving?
3.16
